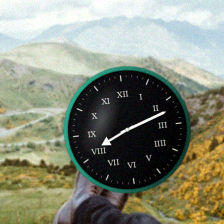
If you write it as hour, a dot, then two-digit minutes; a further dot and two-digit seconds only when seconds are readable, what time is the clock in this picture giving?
8.12
